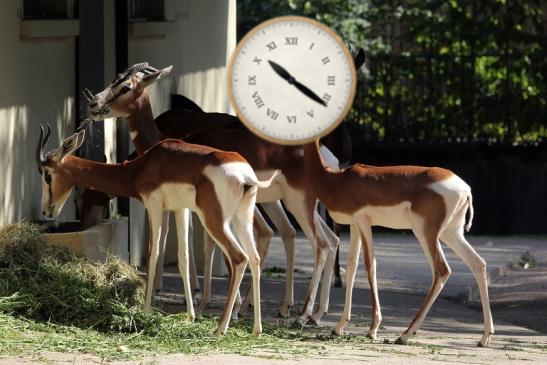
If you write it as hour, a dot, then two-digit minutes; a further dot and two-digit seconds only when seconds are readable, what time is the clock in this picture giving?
10.21
